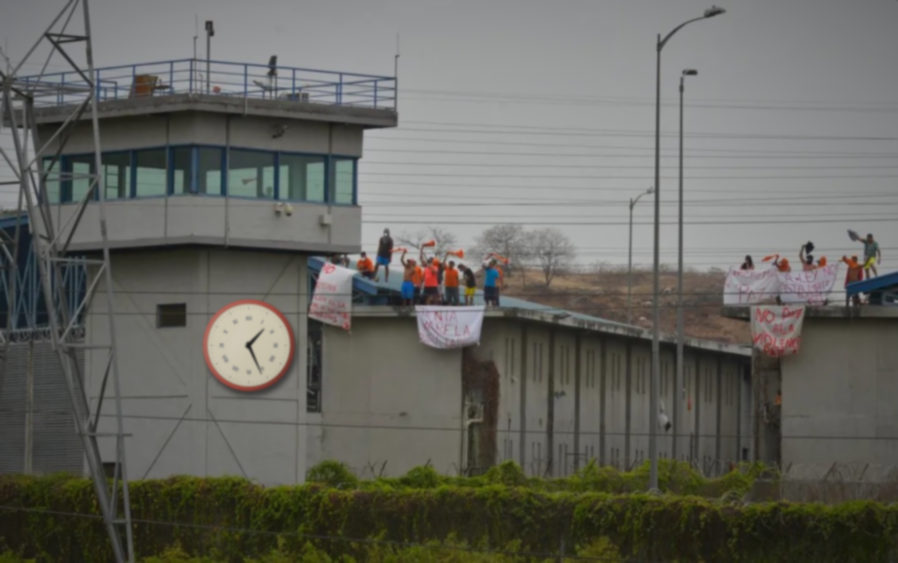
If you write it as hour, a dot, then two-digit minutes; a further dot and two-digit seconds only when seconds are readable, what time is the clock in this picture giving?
1.26
